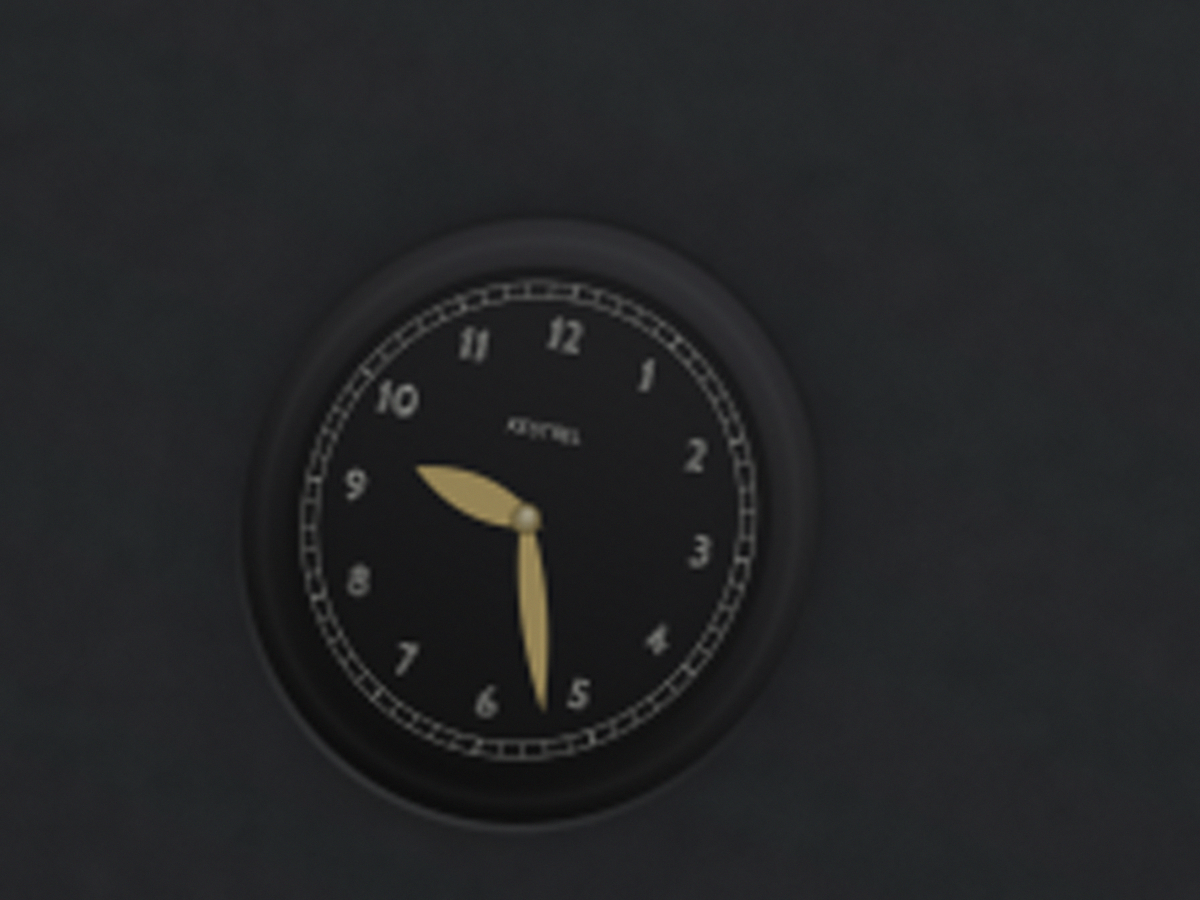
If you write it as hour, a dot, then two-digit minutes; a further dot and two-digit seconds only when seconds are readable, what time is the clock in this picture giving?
9.27
